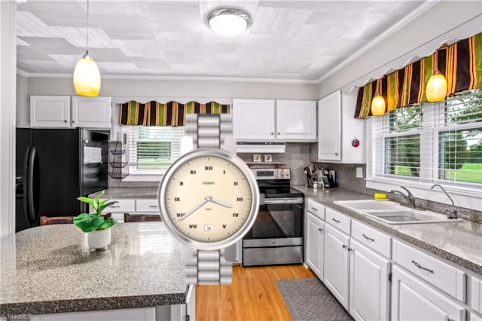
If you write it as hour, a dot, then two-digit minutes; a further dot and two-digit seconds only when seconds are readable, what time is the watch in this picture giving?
3.39
